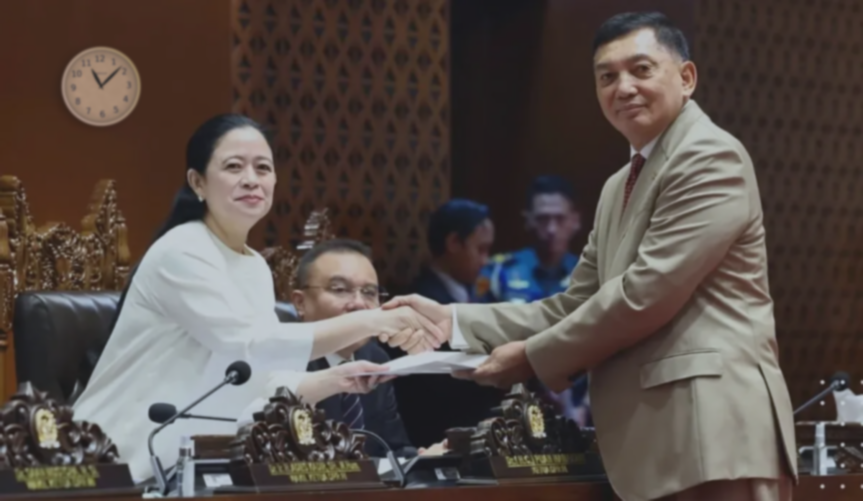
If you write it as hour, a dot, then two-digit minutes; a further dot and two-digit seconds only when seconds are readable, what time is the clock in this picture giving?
11.08
